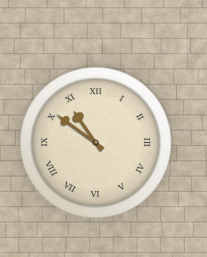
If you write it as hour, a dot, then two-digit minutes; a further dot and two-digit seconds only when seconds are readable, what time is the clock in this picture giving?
10.51
